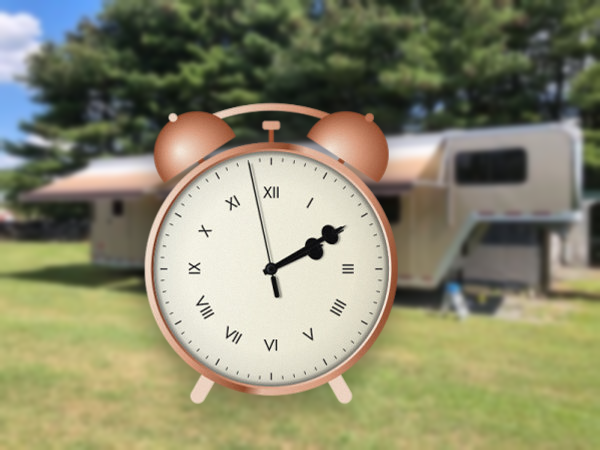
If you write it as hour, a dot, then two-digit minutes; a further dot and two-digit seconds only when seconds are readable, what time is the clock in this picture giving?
2.09.58
